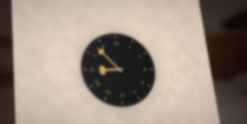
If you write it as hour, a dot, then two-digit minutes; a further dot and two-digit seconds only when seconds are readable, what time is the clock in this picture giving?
8.53
